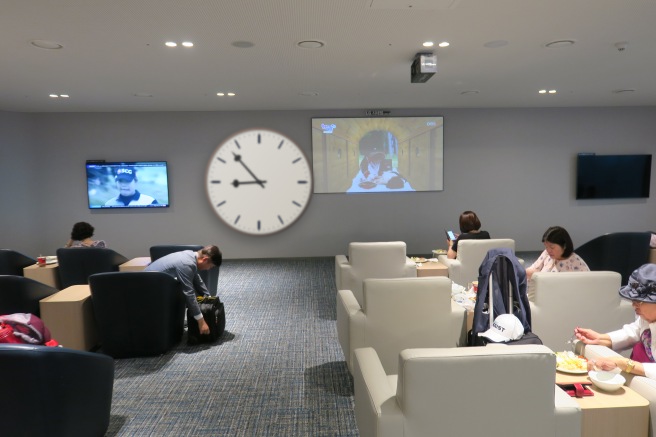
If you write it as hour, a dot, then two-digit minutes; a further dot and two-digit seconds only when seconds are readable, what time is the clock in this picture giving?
8.53
